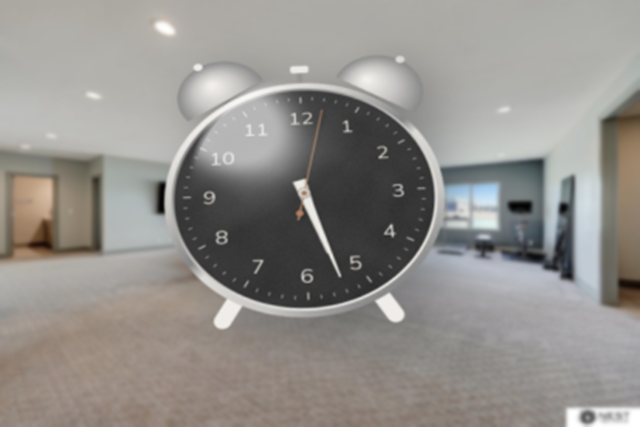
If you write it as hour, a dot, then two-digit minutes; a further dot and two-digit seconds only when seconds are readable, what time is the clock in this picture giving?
5.27.02
